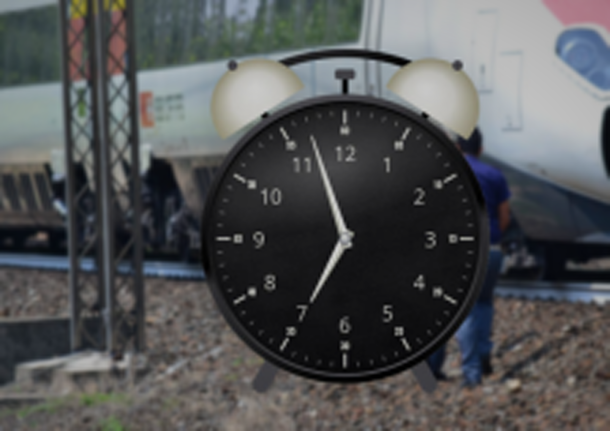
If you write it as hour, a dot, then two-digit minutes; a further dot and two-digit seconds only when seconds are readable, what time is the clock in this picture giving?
6.57
